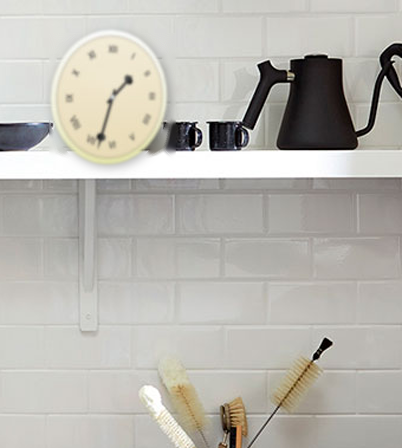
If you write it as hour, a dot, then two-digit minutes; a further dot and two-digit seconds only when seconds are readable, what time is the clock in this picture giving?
1.33
